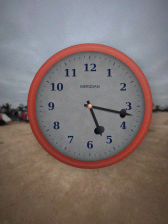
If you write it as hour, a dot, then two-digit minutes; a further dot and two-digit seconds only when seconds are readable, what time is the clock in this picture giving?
5.17
